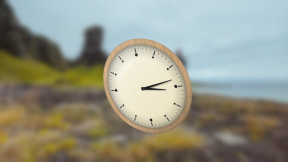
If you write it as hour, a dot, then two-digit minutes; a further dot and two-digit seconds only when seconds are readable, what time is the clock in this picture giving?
3.13
